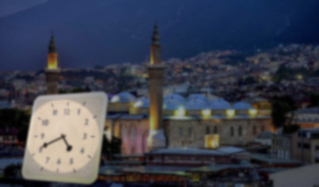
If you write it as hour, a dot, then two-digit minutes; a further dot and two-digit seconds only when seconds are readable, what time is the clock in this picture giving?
4.41
